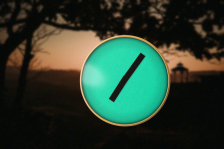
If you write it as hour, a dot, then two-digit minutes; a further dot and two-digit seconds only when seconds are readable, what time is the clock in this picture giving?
7.06
